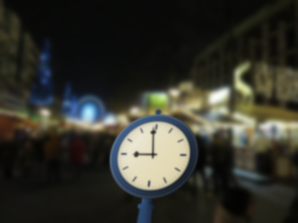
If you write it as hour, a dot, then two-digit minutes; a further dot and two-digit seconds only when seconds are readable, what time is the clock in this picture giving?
8.59
